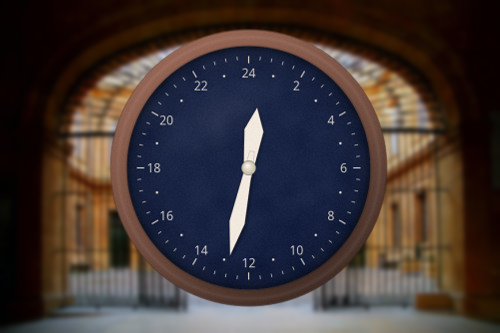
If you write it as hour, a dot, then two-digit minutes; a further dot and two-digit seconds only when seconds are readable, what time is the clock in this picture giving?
0.32
